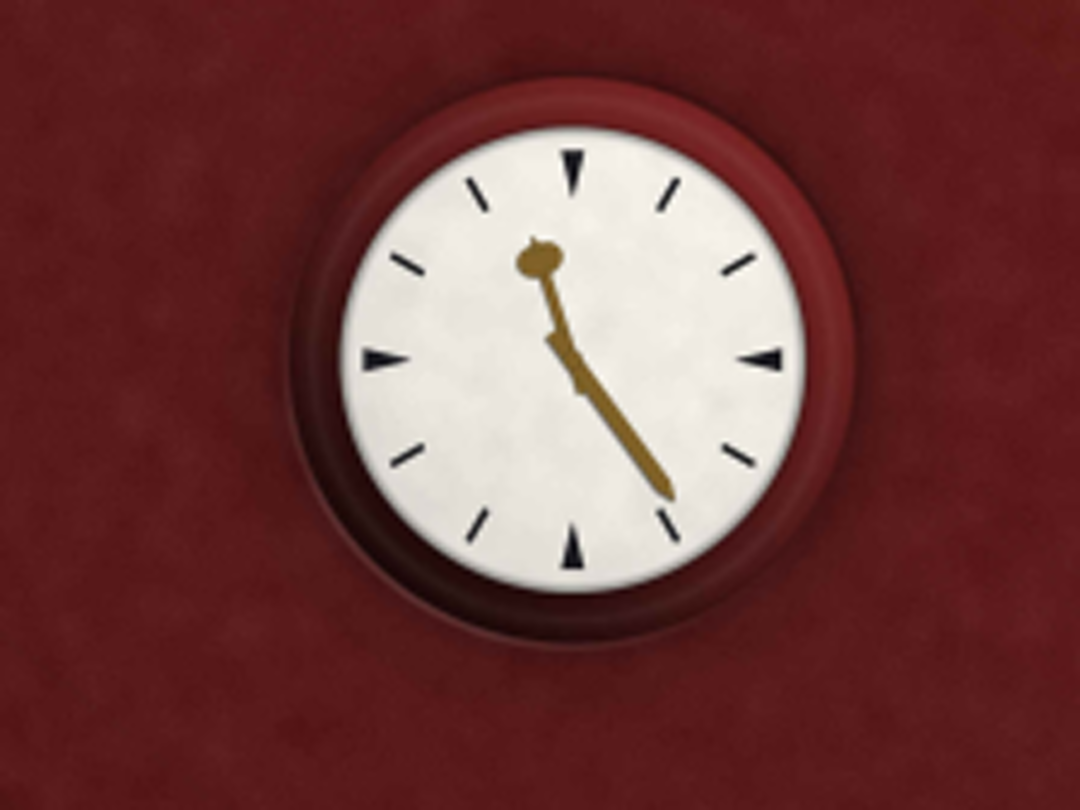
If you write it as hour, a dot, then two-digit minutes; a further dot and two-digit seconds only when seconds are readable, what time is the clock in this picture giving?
11.24
